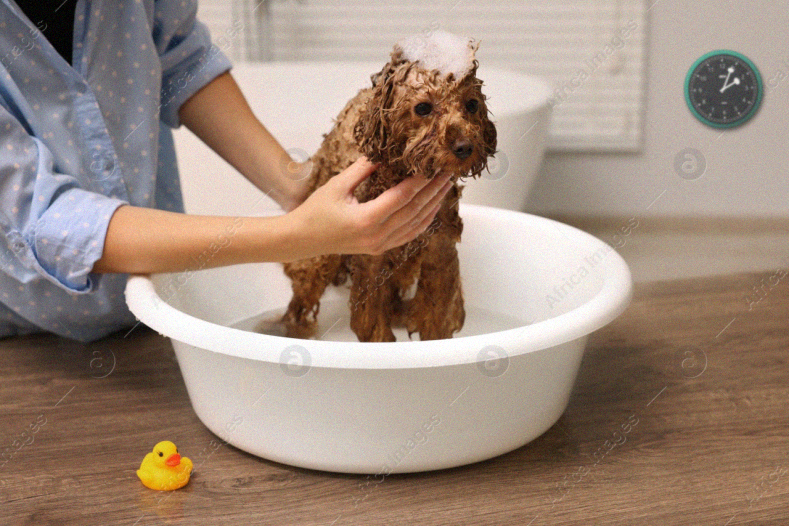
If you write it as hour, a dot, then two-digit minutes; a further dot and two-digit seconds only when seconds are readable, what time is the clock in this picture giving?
2.04
